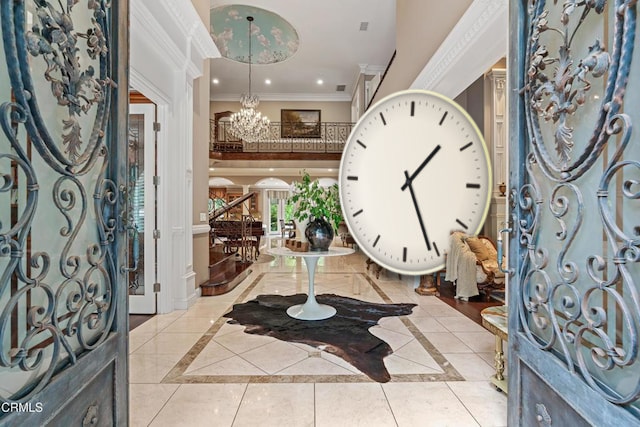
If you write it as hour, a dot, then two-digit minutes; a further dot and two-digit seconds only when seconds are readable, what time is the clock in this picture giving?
1.26
